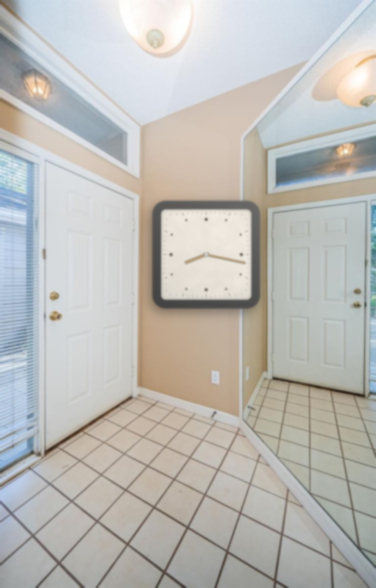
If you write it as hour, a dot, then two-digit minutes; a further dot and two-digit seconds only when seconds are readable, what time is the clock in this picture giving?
8.17
